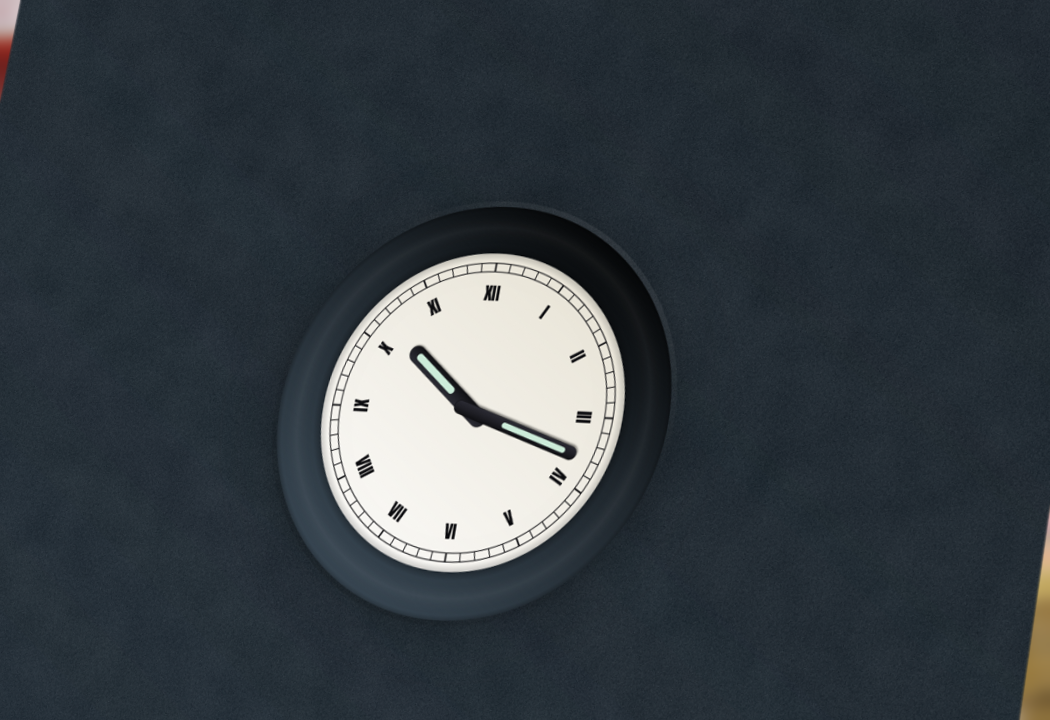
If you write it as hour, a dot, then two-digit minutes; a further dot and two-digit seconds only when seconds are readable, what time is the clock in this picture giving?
10.18
